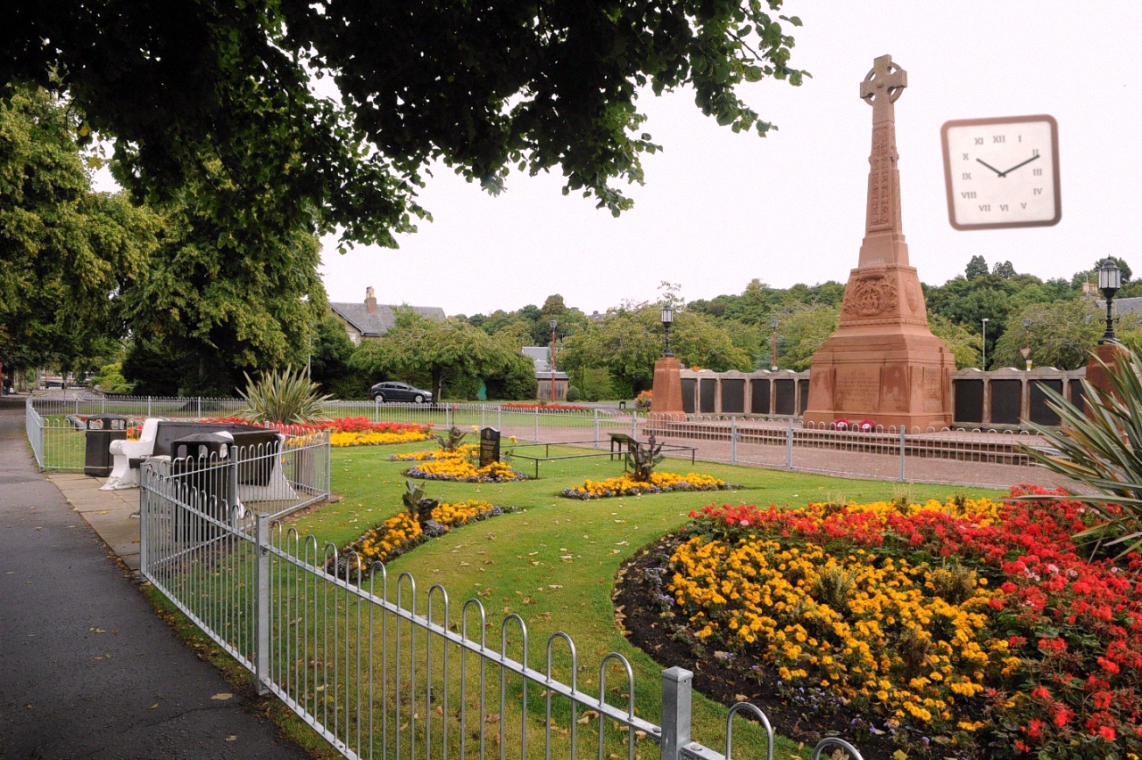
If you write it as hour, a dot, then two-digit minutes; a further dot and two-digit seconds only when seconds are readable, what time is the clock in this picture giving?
10.11
